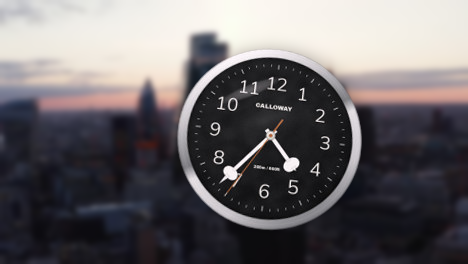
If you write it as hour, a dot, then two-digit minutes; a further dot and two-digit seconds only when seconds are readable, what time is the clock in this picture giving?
4.36.35
